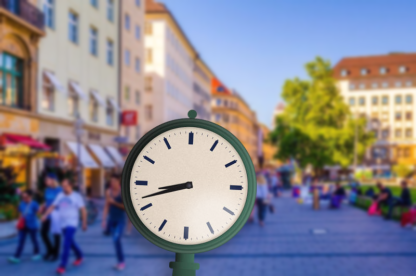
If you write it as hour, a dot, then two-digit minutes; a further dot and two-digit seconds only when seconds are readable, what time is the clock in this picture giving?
8.42
